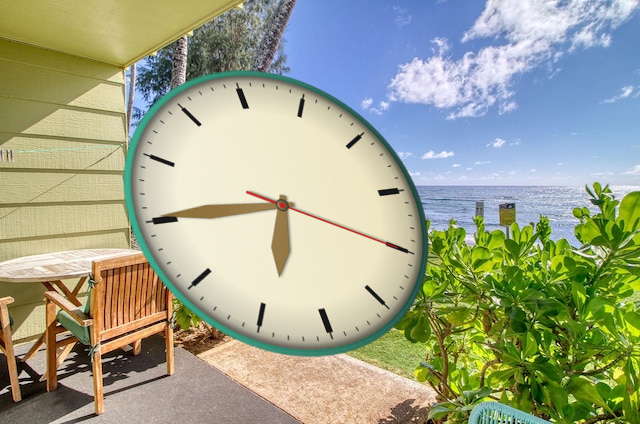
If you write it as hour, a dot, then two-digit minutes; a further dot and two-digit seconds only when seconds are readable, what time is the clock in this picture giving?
6.45.20
